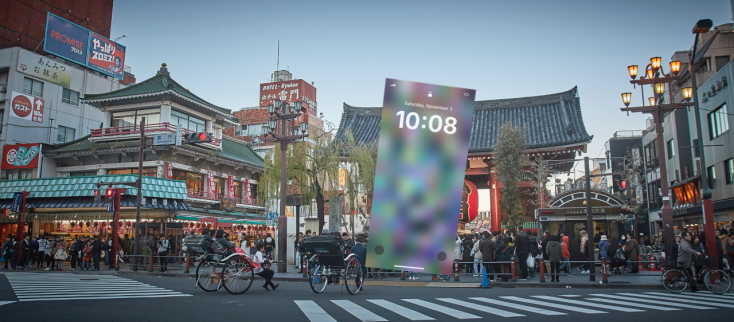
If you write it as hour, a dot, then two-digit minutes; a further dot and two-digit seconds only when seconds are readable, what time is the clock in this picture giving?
10.08
